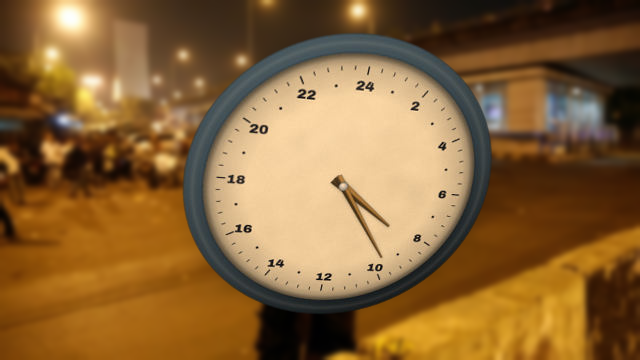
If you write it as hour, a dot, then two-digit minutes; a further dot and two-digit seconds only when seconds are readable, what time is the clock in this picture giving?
8.24
